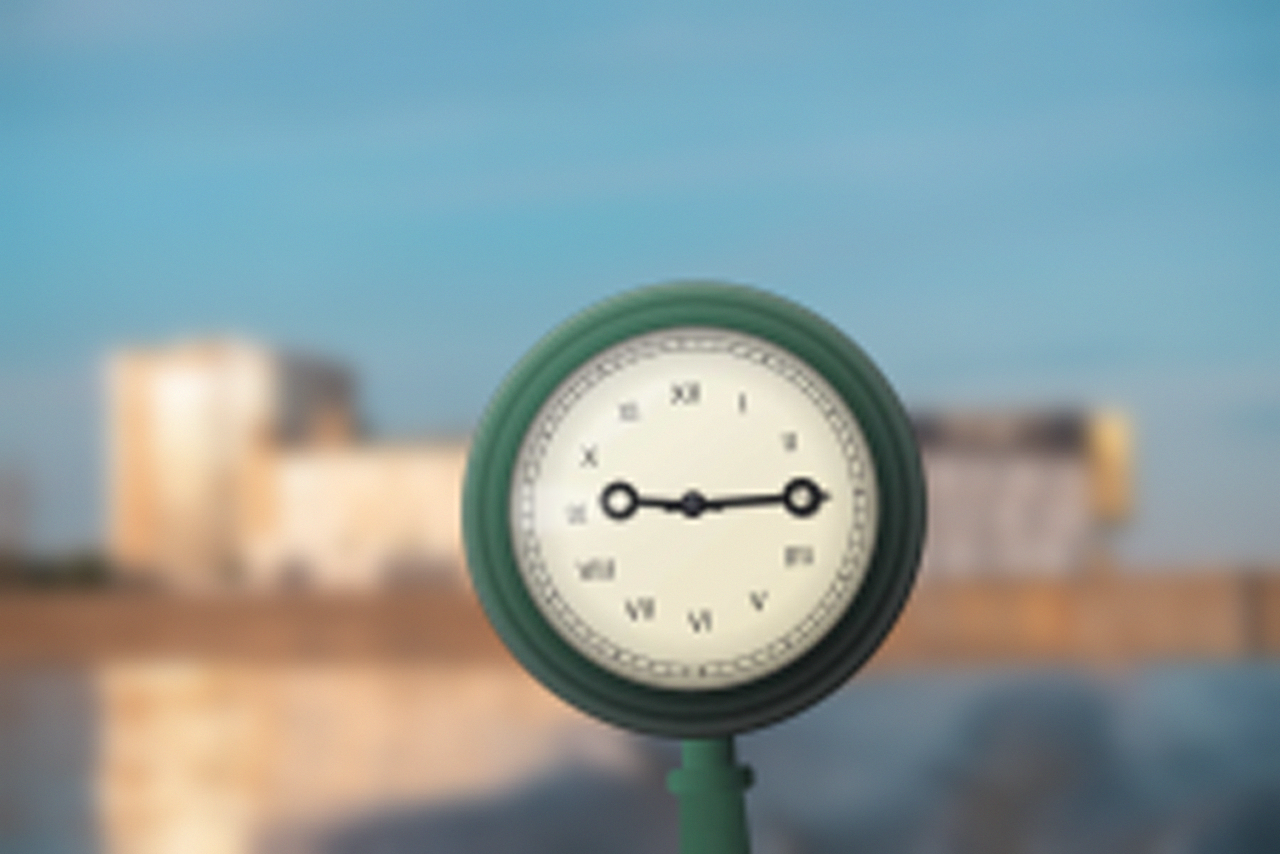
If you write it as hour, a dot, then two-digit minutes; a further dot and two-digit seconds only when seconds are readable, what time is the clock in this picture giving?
9.15
